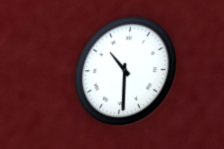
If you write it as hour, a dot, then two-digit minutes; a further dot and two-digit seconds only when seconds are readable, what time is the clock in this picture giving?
10.29
